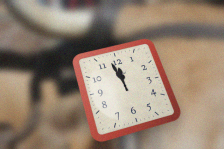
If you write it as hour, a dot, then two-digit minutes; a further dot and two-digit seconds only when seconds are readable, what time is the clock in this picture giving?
11.58
